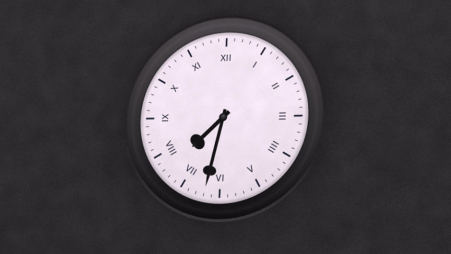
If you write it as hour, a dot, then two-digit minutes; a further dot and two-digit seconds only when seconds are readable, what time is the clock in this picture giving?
7.32
